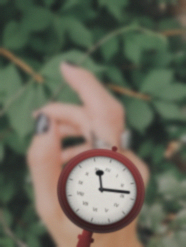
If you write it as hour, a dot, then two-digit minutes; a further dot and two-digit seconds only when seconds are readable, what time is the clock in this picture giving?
11.13
